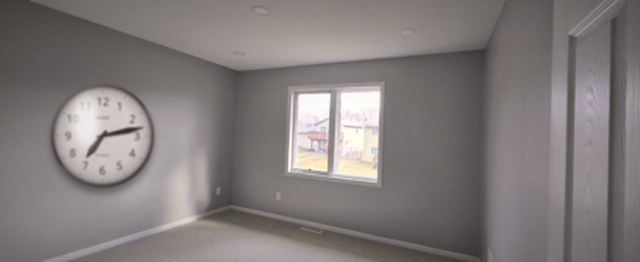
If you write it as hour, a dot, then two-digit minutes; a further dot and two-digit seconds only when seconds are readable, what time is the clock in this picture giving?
7.13
